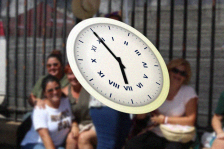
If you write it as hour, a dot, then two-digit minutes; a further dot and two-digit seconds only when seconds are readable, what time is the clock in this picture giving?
7.00
